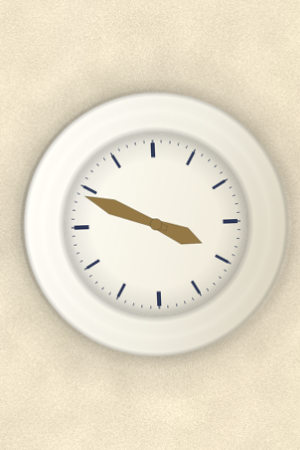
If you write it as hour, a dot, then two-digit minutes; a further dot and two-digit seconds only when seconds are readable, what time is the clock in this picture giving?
3.49
